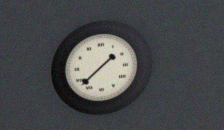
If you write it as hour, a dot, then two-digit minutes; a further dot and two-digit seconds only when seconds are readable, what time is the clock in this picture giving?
1.38
